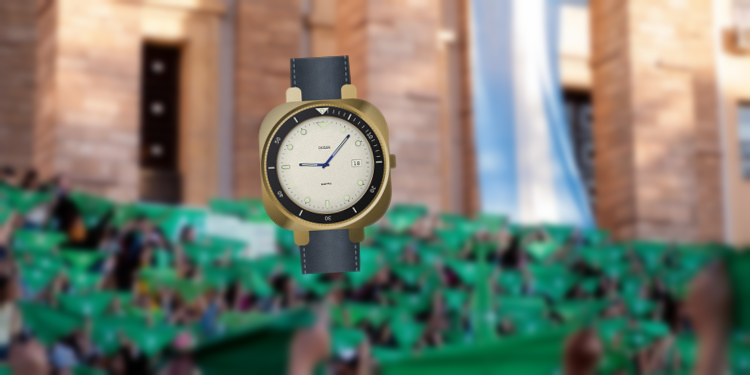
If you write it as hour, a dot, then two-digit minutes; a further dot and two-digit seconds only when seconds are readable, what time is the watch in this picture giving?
9.07
